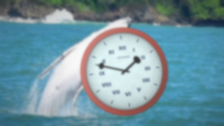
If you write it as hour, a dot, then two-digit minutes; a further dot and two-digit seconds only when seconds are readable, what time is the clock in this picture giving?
1.48
